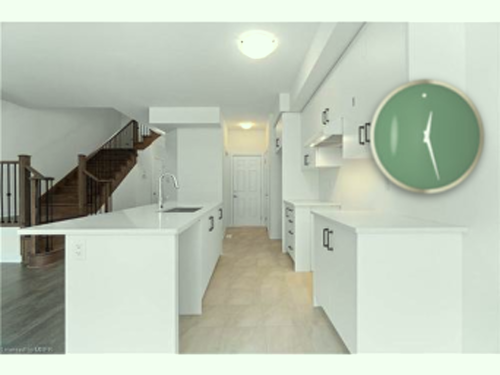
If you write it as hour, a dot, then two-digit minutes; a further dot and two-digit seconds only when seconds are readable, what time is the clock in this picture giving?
12.28
